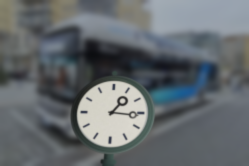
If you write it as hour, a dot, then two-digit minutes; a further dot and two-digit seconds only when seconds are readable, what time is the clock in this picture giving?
1.16
